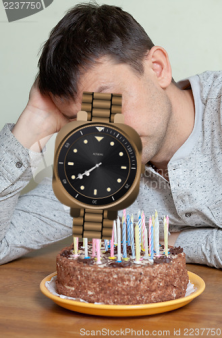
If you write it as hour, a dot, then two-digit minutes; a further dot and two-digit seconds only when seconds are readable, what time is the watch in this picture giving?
7.39
